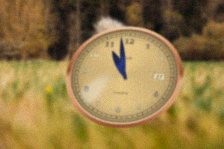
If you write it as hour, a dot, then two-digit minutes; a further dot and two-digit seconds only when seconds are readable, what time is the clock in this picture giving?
10.58
